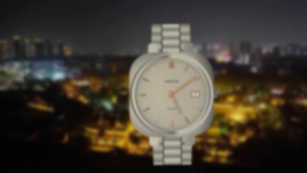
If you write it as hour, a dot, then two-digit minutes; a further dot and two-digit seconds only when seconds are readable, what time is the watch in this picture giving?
5.09
